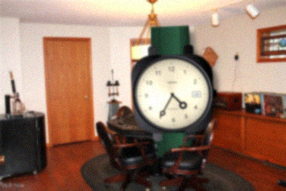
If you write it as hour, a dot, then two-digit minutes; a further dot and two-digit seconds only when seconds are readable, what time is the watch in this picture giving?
4.35
